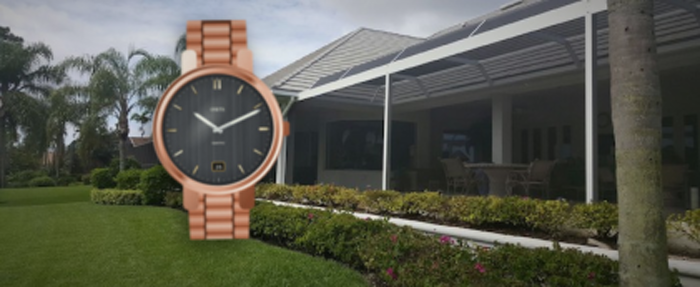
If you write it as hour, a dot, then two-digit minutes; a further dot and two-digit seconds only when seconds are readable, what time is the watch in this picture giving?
10.11
